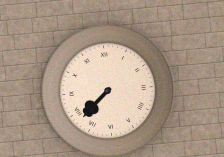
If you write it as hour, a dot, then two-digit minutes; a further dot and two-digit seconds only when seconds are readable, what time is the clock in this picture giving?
7.38
